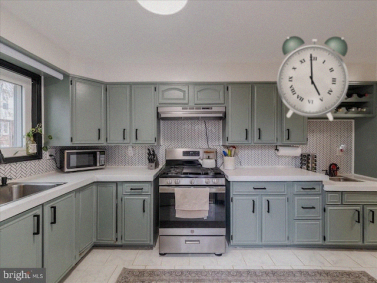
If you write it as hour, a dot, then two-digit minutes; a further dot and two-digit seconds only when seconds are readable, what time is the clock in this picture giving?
4.59
